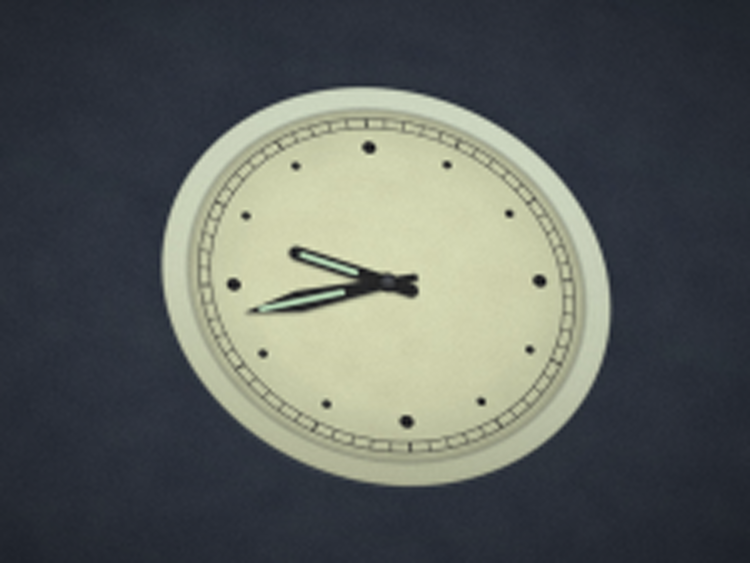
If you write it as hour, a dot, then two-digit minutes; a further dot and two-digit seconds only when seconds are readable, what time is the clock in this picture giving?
9.43
